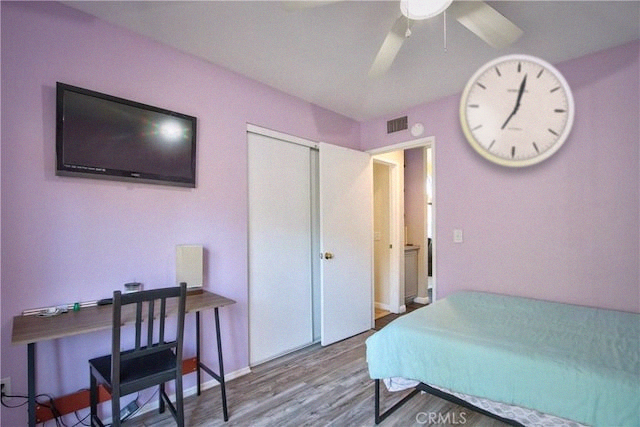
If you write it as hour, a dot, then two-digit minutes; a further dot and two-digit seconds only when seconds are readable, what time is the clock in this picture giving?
7.02
